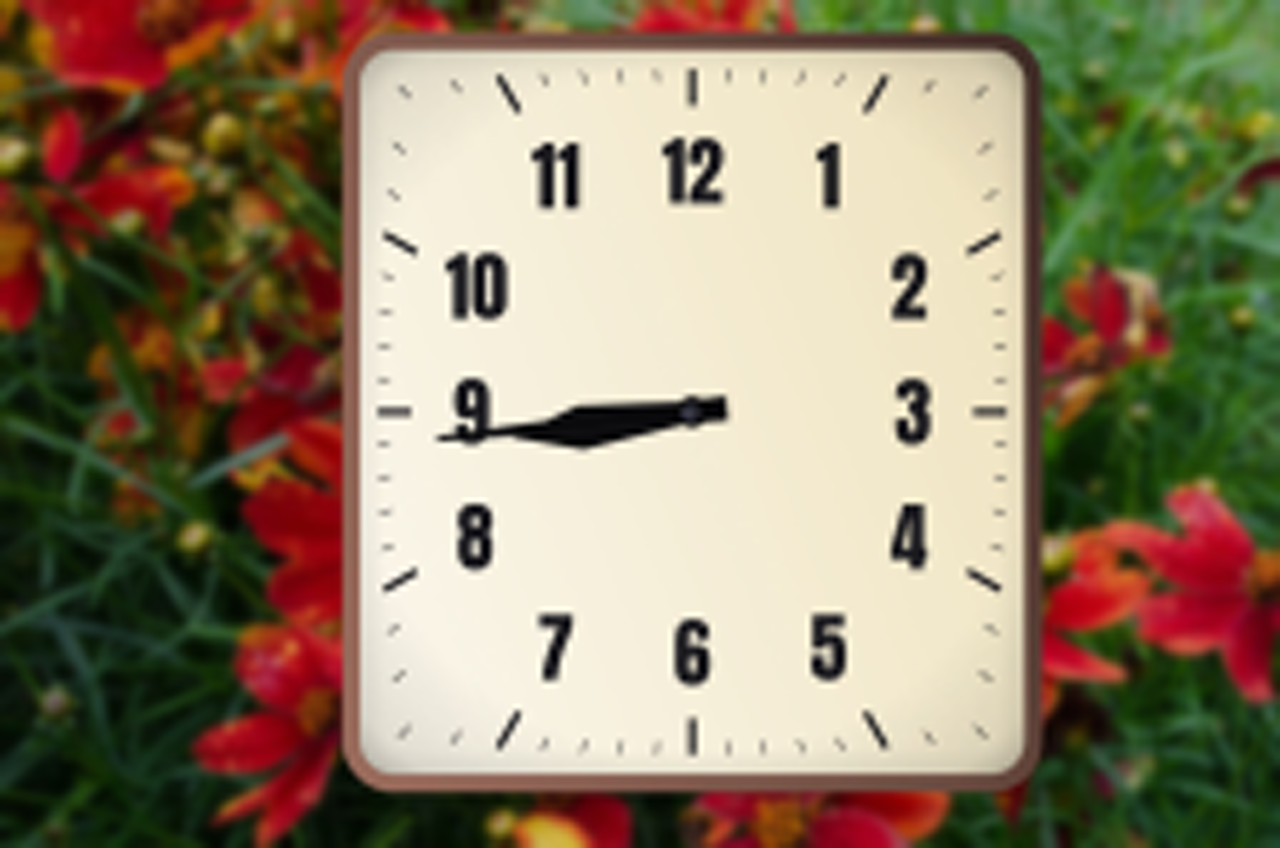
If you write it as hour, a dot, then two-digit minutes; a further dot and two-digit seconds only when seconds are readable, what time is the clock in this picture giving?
8.44
